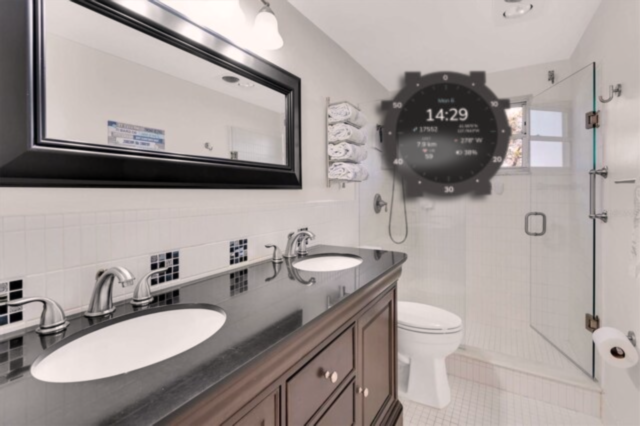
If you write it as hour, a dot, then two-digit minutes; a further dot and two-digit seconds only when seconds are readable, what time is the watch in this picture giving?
14.29
